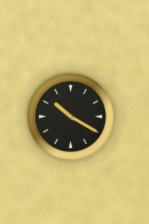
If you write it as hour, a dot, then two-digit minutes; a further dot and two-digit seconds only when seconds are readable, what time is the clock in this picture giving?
10.20
